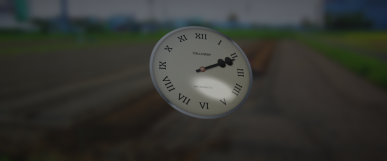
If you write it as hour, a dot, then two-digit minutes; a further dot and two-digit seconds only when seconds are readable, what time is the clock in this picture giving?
2.11
